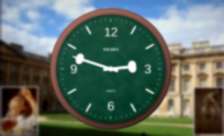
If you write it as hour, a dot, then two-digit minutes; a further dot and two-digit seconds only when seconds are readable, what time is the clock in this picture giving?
2.48
